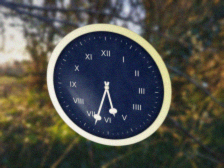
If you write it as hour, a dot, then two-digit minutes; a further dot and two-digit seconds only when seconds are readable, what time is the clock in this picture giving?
5.33
